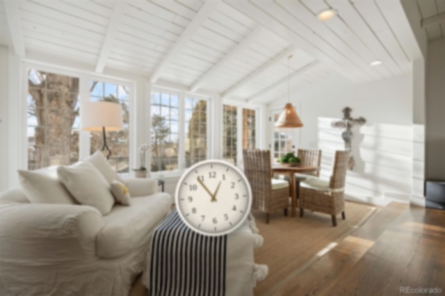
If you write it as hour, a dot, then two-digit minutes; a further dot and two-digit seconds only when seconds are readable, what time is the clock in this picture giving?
12.54
